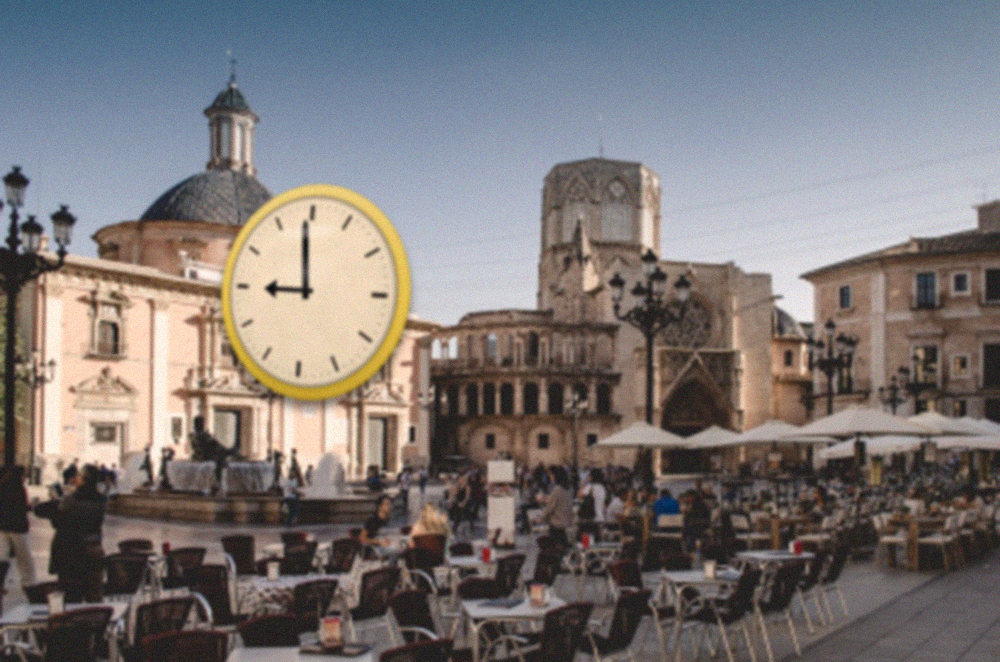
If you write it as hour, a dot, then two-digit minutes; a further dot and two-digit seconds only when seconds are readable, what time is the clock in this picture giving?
8.59
